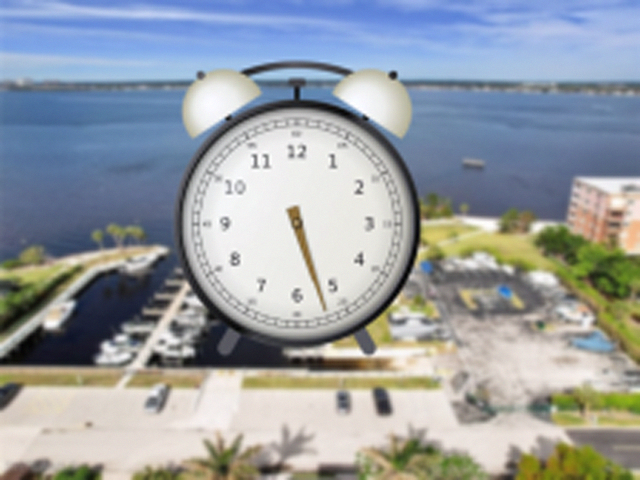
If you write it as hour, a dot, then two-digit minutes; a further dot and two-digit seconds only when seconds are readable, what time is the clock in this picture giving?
5.27
